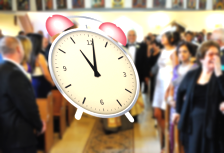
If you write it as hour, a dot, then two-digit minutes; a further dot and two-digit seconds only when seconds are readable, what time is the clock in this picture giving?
11.01
